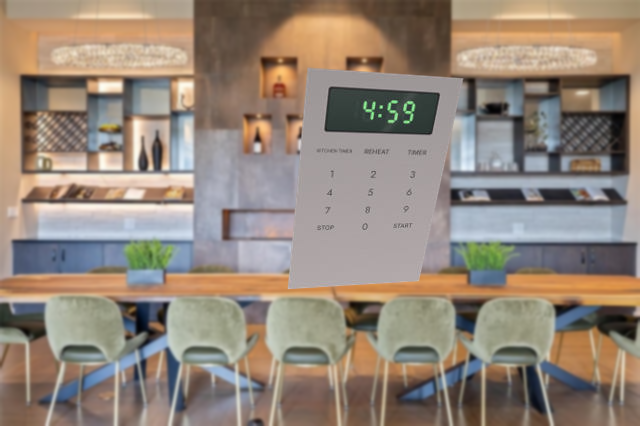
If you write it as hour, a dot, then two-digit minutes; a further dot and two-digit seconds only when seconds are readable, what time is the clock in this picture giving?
4.59
